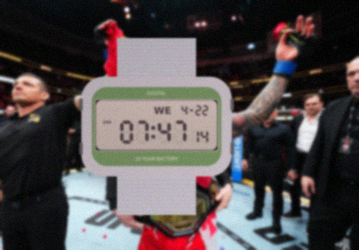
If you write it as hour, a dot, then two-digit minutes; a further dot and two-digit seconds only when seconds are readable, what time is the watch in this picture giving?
7.47.14
